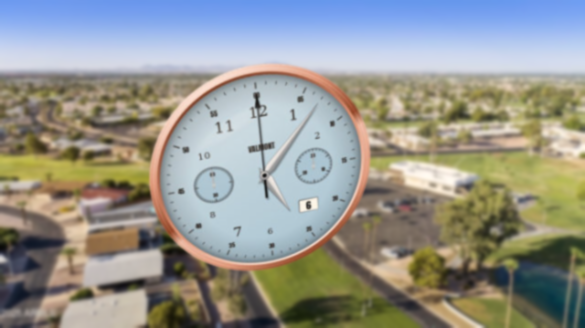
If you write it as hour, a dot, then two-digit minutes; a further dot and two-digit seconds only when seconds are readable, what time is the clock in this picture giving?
5.07
